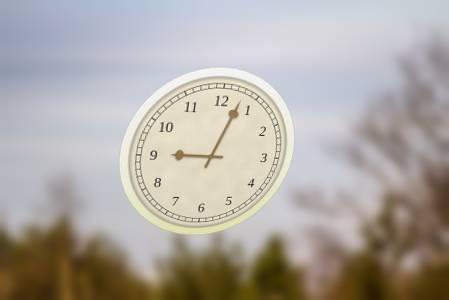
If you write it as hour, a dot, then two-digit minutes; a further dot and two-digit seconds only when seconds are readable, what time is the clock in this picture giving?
9.03
